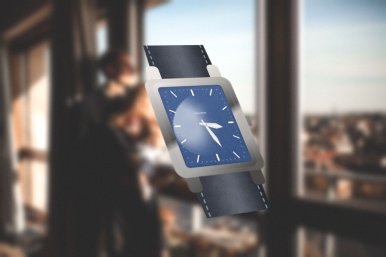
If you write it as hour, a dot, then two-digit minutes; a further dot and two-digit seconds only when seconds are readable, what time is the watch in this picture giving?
3.27
